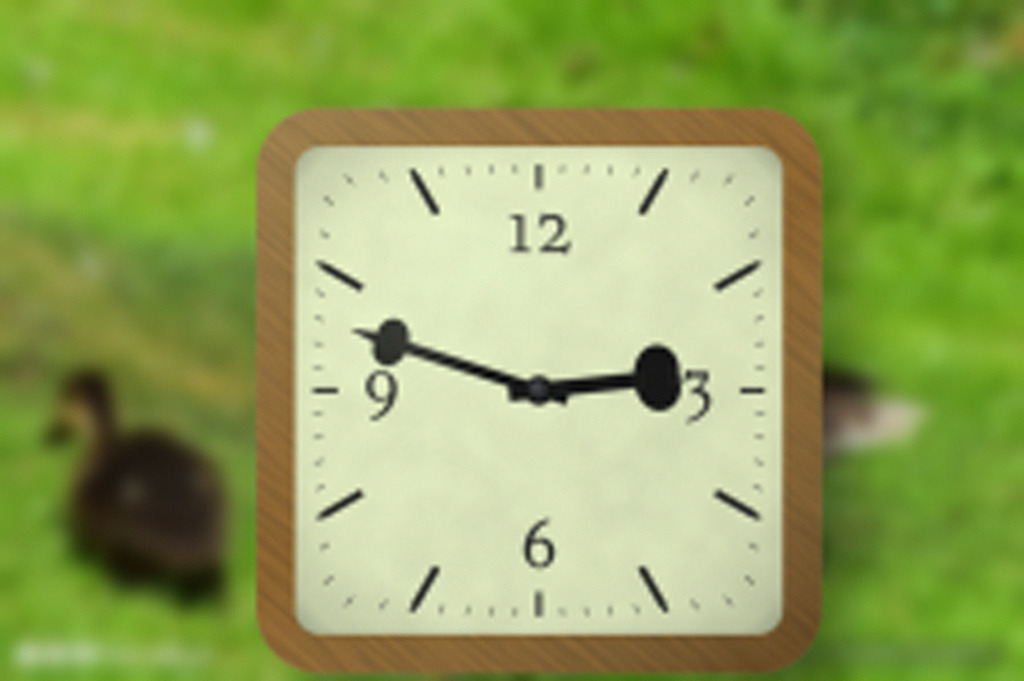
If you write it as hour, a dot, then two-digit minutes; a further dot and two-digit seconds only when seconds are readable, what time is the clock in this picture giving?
2.48
